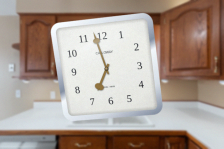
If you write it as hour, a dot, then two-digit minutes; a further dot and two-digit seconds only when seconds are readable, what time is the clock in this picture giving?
6.58
